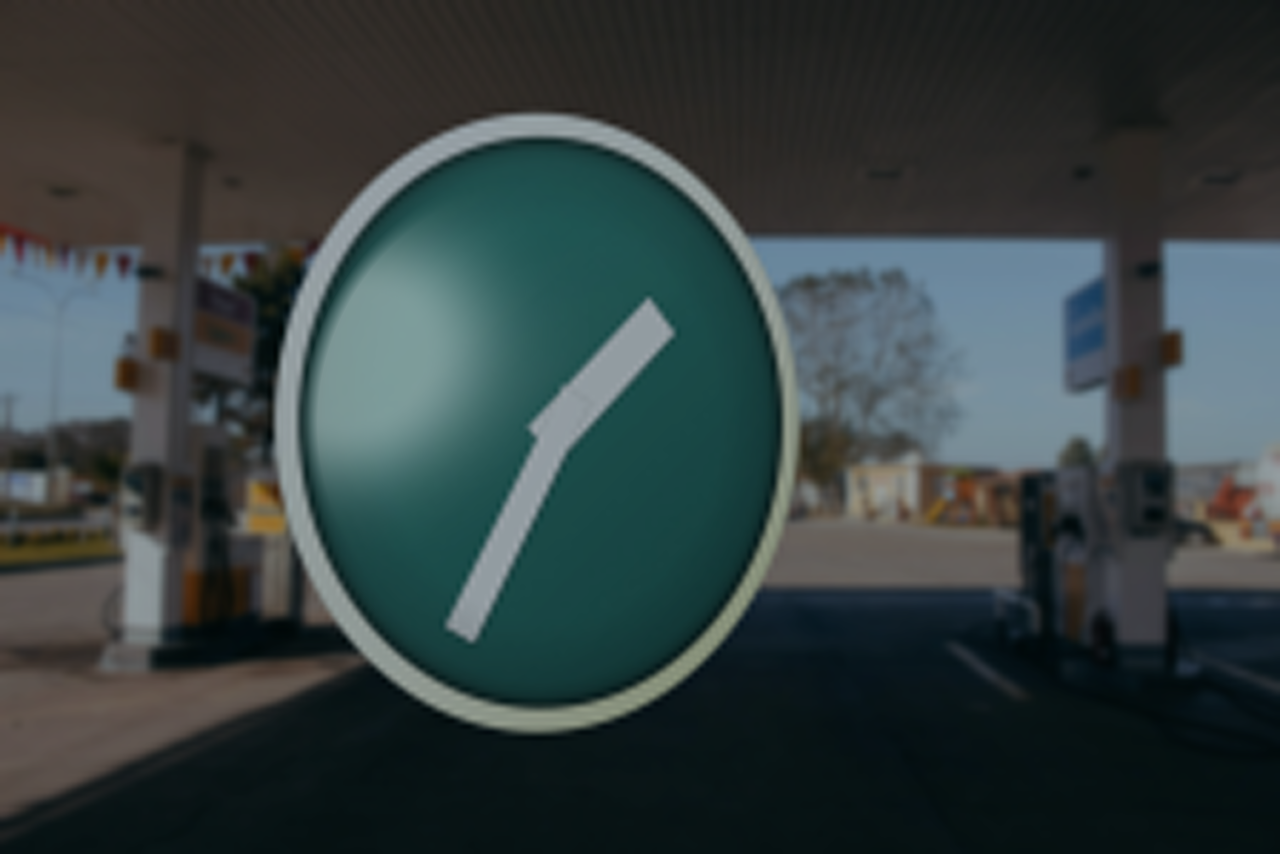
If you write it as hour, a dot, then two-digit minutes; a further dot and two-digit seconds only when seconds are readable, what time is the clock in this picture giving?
1.35
